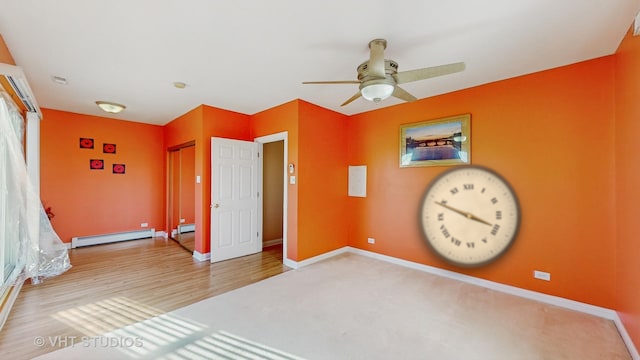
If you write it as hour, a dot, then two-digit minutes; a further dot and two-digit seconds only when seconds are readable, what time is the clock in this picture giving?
3.49
